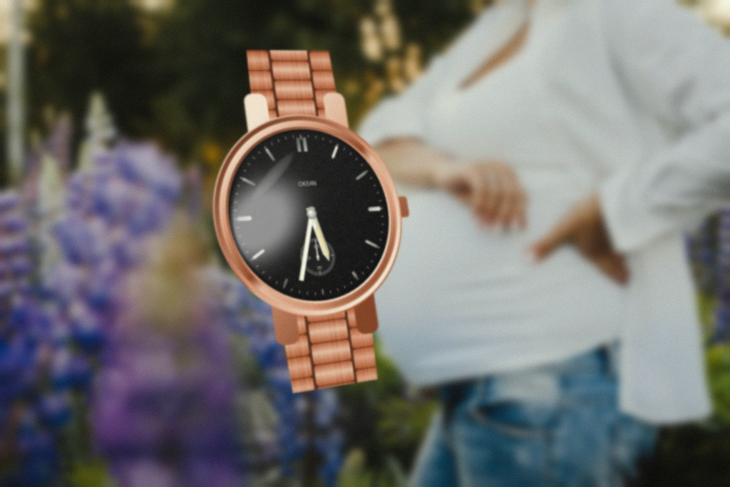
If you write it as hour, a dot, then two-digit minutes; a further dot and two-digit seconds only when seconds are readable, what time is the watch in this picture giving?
5.33
